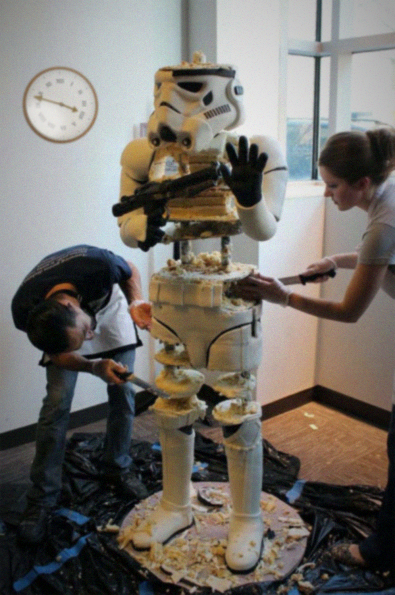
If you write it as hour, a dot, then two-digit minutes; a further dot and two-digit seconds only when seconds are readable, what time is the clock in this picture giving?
3.48
